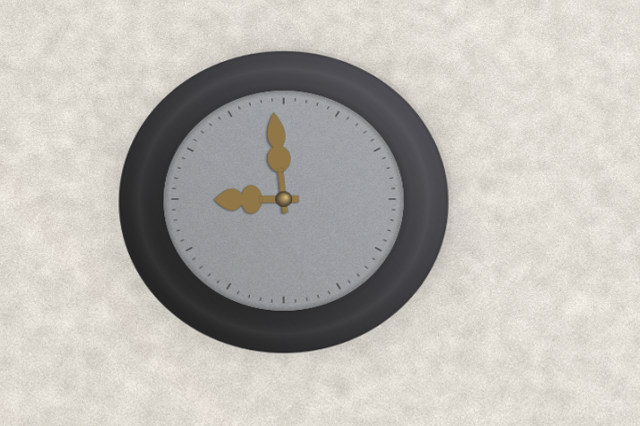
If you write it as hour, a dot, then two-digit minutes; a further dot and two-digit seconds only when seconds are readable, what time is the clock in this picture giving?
8.59
